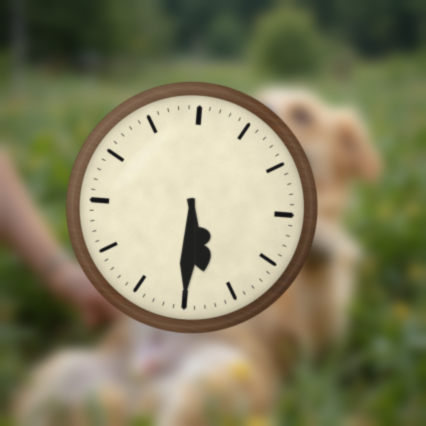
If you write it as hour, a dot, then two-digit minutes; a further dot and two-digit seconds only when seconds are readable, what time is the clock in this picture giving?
5.30
